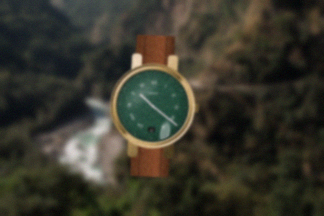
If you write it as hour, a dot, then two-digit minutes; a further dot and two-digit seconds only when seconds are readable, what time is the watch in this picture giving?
10.21
